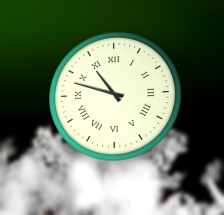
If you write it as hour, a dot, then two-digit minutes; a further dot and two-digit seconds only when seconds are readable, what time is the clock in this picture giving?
10.48
